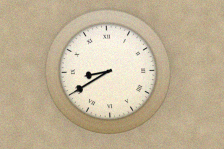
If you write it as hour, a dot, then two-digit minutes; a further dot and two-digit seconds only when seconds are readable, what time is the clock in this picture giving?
8.40
